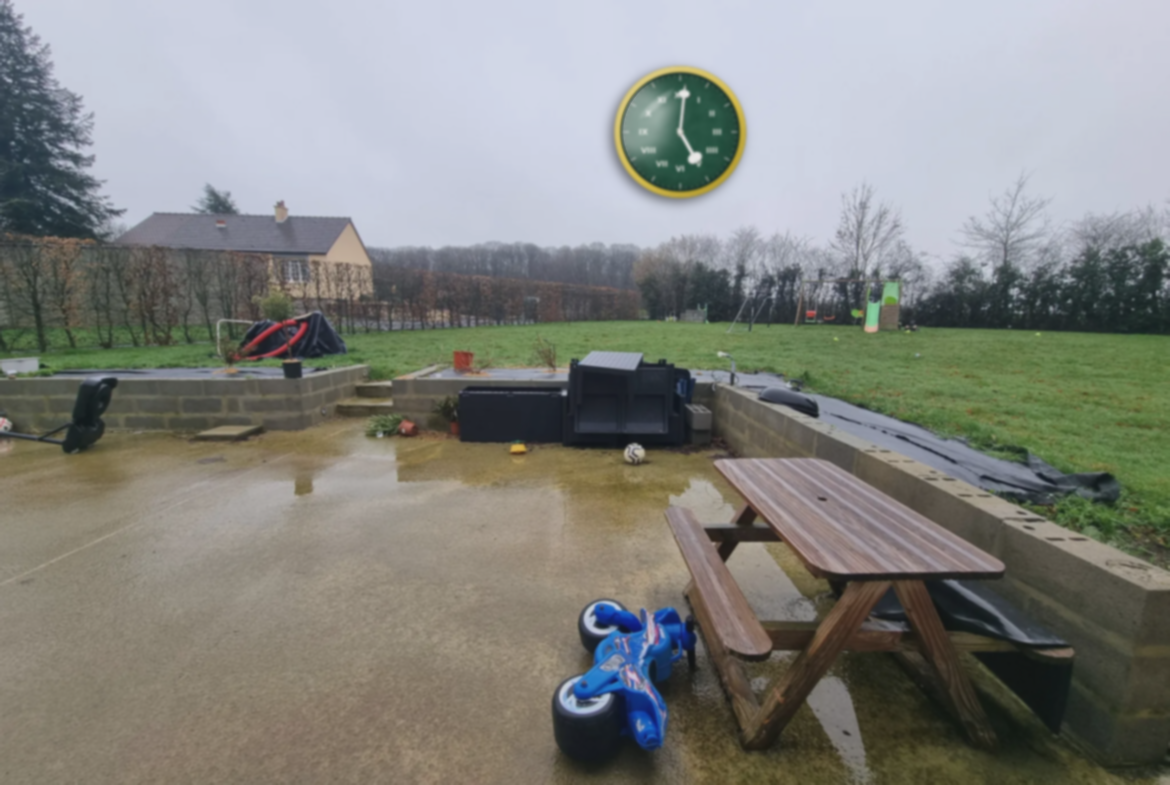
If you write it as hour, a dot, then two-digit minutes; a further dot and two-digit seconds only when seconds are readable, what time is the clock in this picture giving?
5.01
